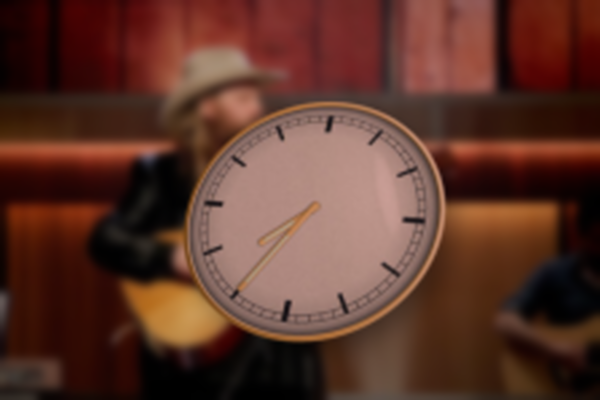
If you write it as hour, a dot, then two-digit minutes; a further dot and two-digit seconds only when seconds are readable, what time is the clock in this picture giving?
7.35
